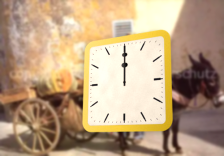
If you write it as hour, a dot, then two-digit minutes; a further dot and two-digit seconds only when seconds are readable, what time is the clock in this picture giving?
12.00
